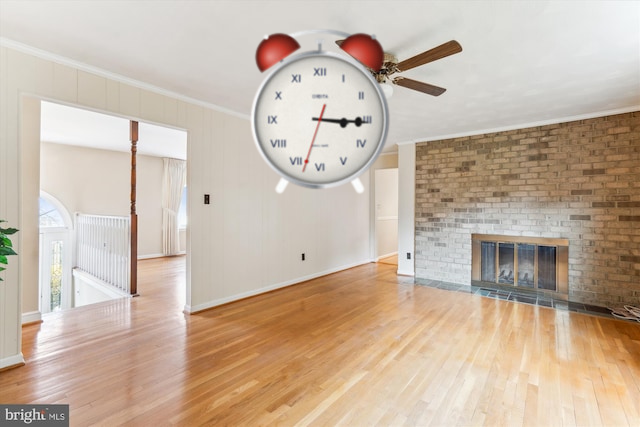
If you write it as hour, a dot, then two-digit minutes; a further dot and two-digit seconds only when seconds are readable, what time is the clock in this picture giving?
3.15.33
